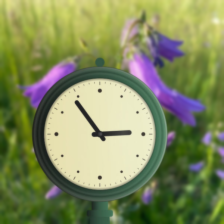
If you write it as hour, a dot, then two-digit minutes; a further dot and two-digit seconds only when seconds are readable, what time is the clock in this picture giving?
2.54
